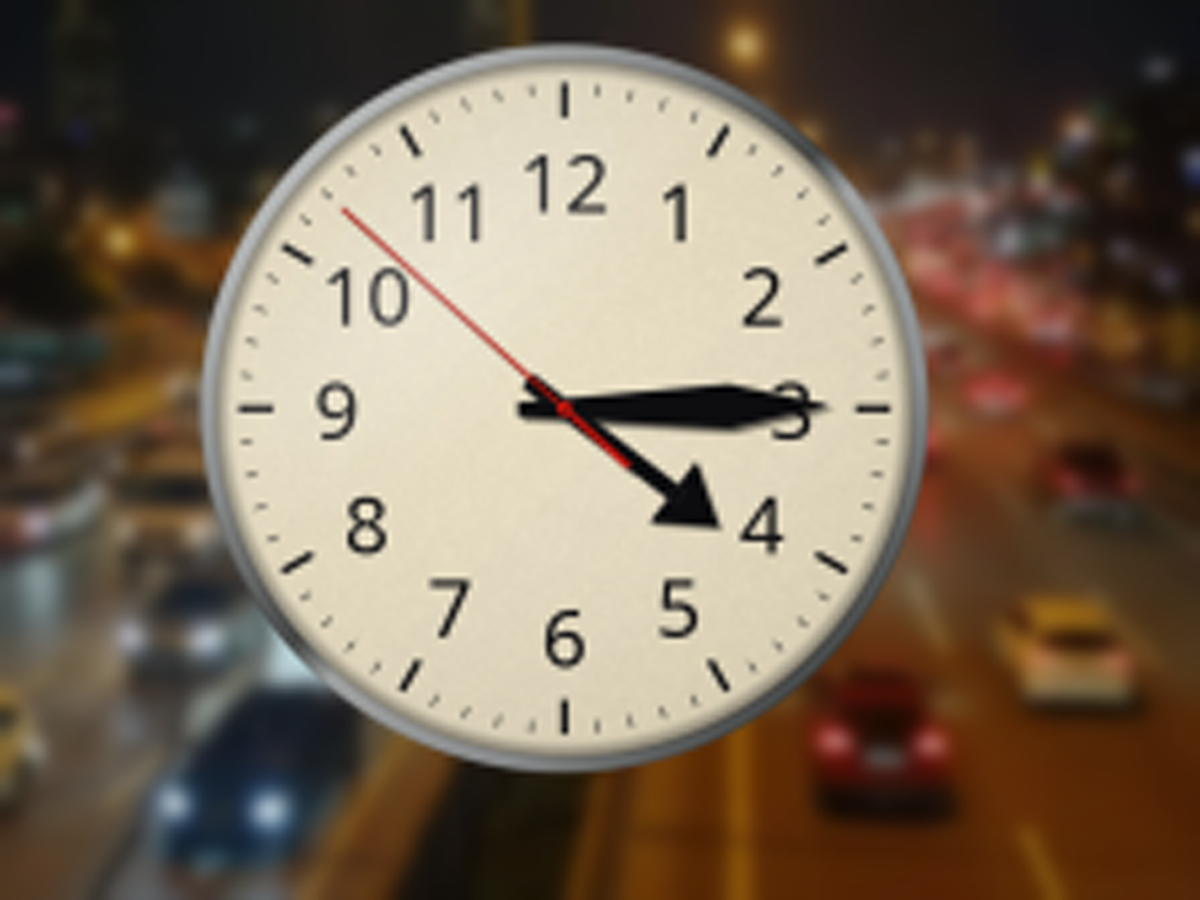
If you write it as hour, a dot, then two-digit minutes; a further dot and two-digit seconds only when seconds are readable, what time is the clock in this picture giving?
4.14.52
